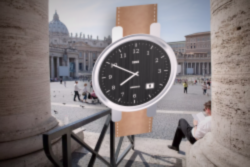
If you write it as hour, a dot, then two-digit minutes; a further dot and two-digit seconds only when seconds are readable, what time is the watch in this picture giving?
7.50
